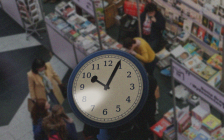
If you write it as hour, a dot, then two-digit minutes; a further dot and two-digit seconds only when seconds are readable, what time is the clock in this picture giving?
10.04
